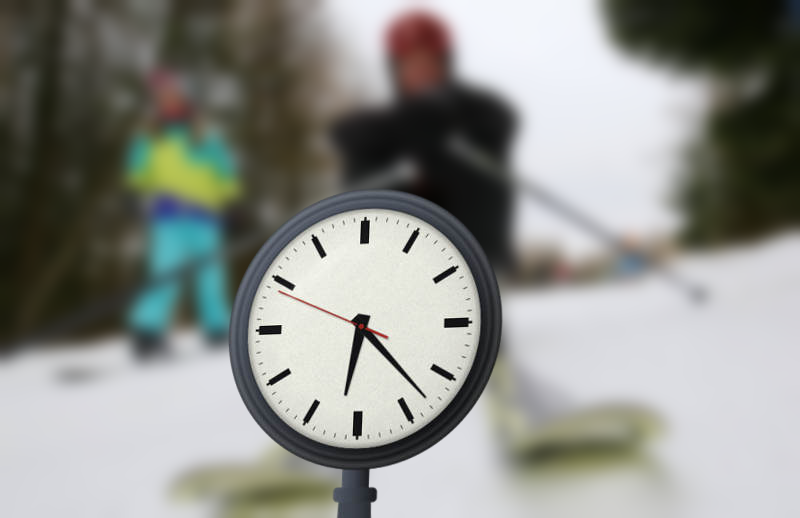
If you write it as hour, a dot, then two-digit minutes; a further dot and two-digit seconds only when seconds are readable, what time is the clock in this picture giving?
6.22.49
